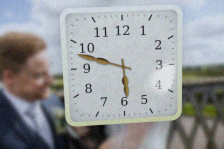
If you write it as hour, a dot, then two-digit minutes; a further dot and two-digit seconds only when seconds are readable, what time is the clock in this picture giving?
5.48
